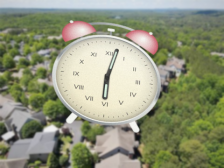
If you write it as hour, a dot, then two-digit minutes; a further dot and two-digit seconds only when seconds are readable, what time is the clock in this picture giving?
6.02
